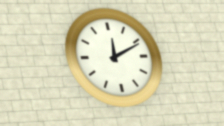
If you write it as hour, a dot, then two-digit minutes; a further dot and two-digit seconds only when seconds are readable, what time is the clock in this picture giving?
12.11
